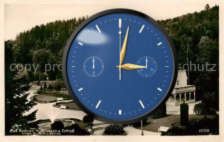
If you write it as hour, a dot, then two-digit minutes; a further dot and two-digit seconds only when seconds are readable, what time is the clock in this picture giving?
3.02
